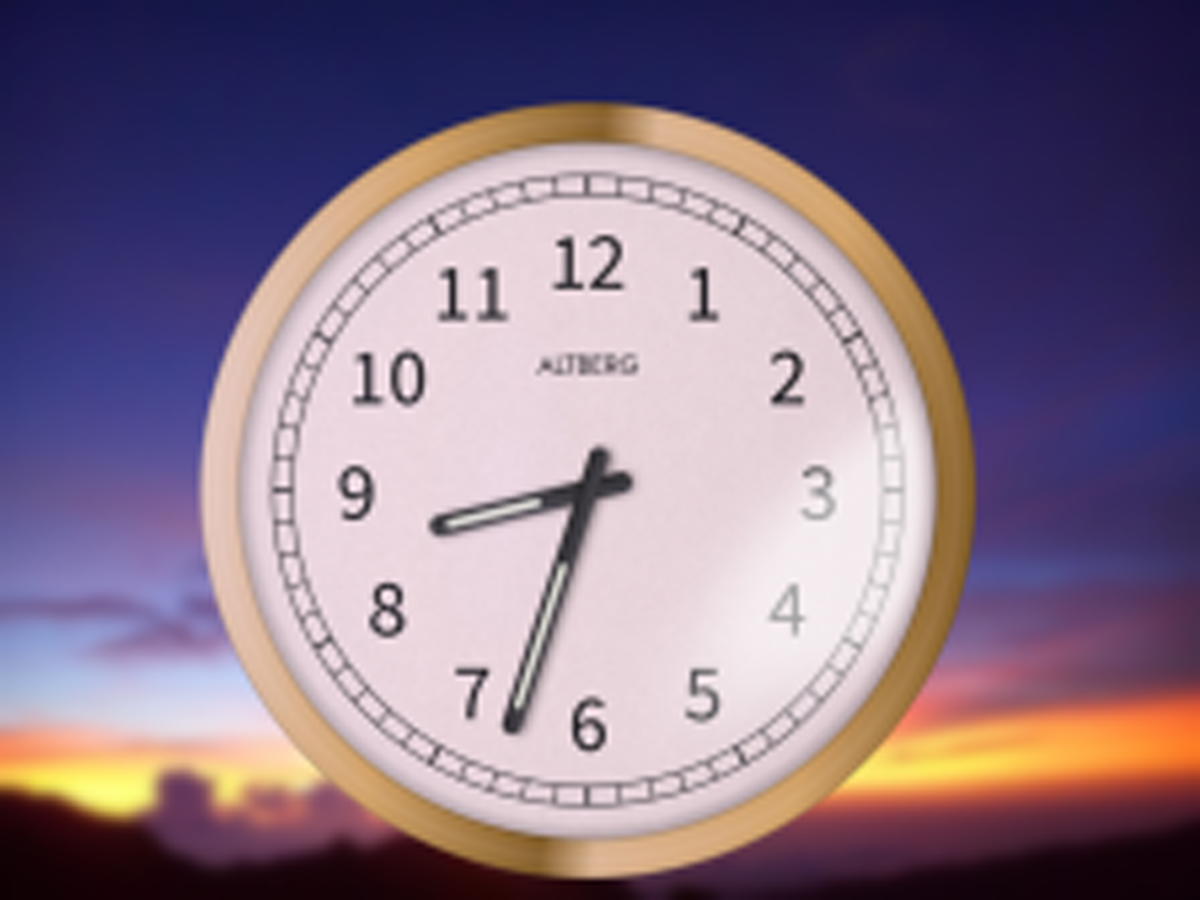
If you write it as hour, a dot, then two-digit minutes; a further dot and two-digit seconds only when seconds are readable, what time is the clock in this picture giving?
8.33
